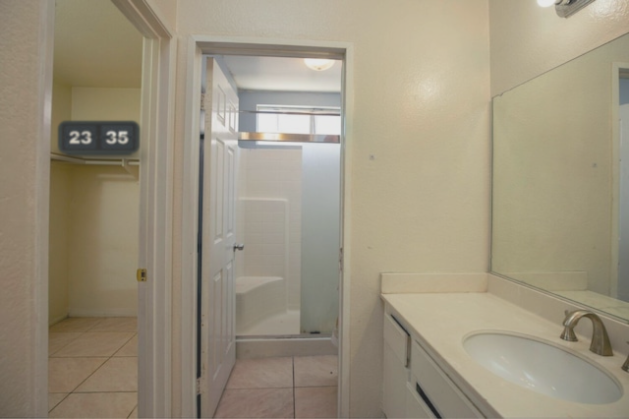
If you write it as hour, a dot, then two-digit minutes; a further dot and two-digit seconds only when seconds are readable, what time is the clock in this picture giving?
23.35
